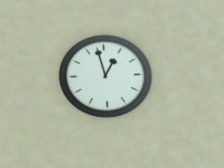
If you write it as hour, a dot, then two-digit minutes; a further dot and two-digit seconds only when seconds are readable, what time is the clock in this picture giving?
12.58
